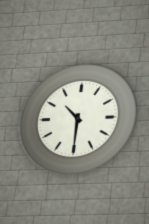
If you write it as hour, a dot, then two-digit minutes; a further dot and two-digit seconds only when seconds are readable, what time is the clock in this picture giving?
10.30
